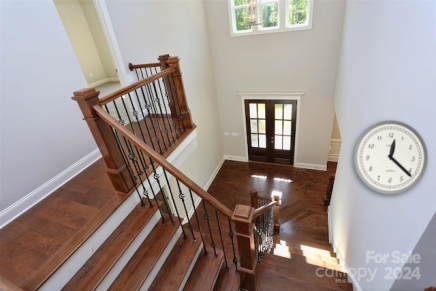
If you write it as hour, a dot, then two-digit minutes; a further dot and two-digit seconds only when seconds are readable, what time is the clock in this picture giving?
12.22
